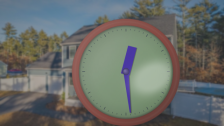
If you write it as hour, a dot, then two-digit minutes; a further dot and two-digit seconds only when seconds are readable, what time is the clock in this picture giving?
12.29
